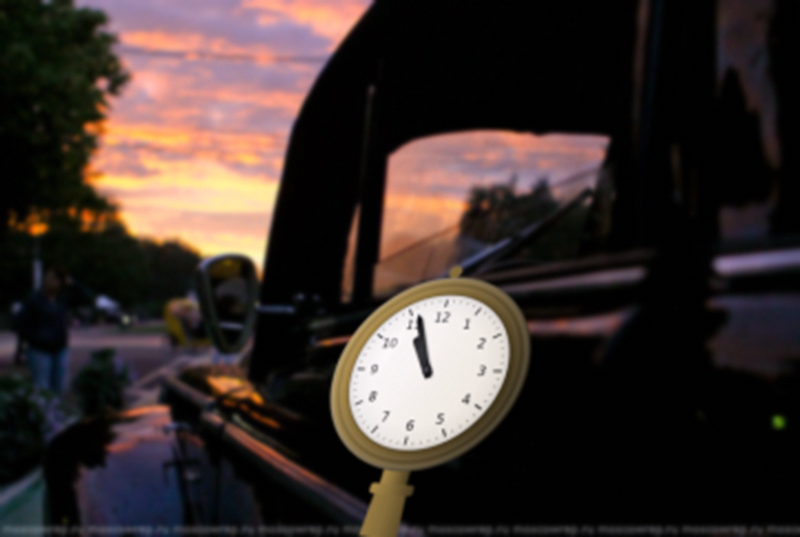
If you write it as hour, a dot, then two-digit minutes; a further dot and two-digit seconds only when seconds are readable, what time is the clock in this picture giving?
10.56
